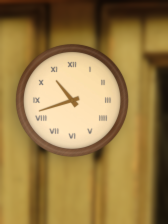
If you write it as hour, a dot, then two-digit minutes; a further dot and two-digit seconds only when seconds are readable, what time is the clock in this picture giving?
10.42
